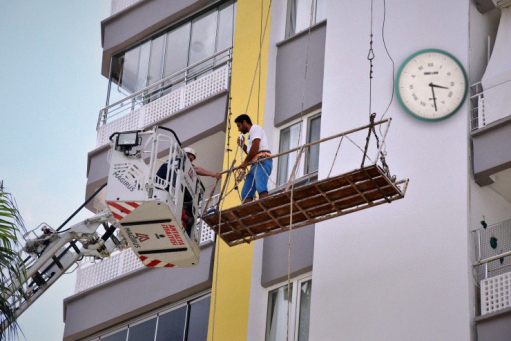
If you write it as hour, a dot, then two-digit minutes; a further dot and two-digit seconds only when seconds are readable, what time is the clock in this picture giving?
3.29
